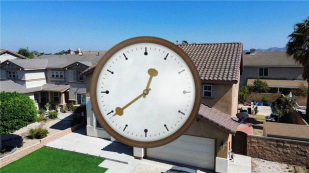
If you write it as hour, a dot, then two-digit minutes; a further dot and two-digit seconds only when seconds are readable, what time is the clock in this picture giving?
12.39
